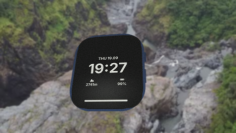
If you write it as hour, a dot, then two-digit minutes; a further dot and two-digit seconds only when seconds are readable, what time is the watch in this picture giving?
19.27
